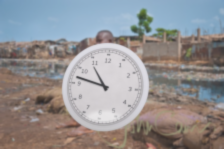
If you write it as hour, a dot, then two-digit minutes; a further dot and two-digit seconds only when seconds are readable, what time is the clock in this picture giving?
10.47
